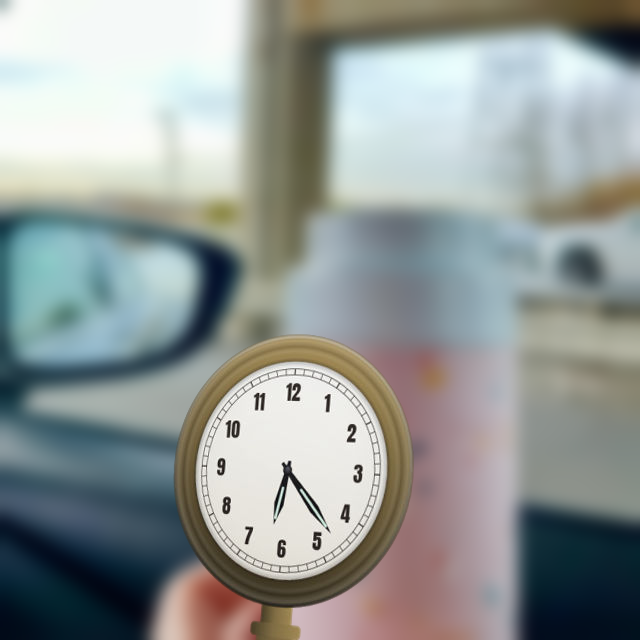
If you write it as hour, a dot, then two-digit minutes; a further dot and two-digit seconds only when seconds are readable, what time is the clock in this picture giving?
6.23
